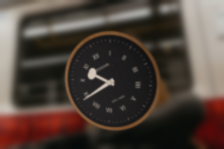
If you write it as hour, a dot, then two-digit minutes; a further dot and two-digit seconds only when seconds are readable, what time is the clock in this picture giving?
10.44
